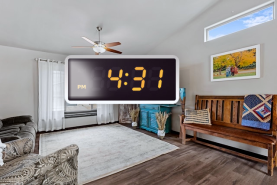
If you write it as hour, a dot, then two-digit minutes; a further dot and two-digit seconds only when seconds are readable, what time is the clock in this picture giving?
4.31
